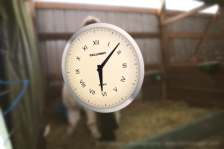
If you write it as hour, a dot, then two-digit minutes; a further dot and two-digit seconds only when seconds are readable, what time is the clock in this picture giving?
6.08
